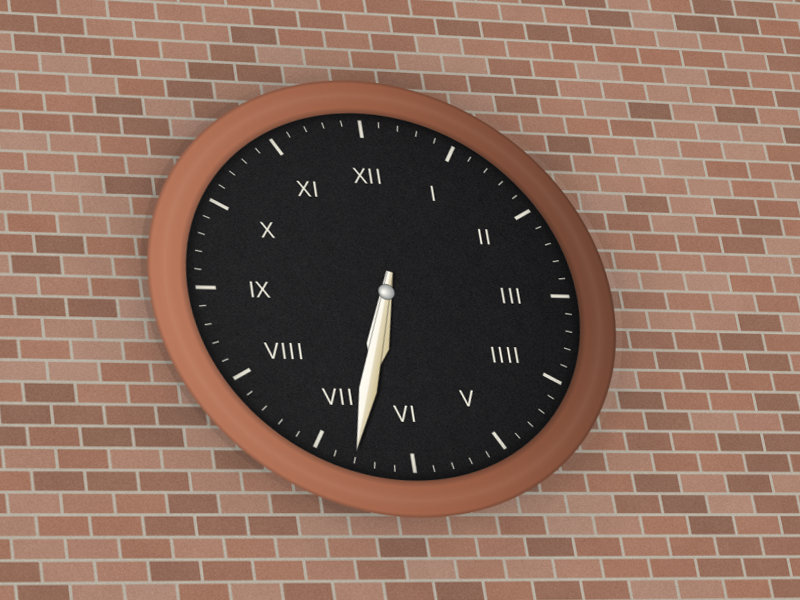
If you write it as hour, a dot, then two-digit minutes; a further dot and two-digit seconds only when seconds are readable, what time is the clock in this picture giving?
6.33
